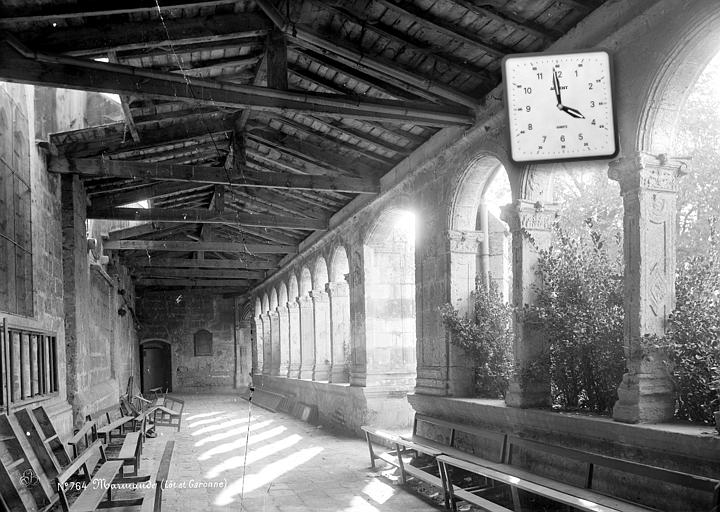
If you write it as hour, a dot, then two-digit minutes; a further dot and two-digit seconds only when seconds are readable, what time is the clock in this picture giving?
3.59
